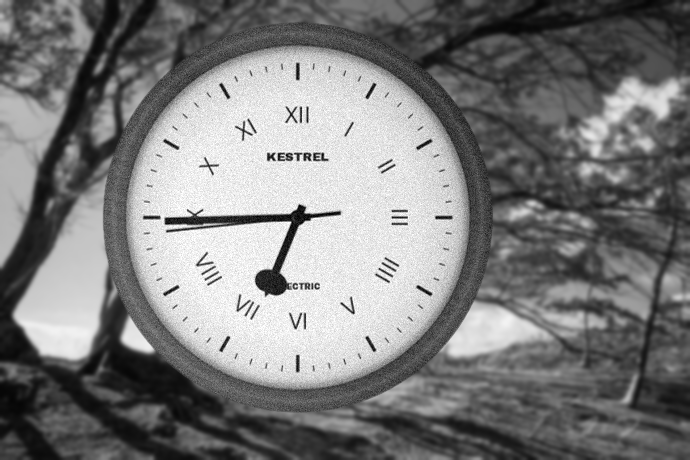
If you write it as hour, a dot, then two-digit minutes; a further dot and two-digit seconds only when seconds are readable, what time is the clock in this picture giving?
6.44.44
